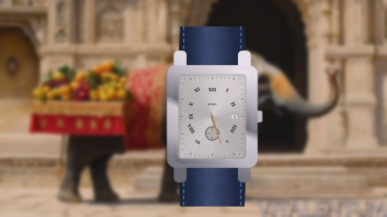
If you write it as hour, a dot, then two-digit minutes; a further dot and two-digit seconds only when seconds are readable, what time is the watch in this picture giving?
5.27
